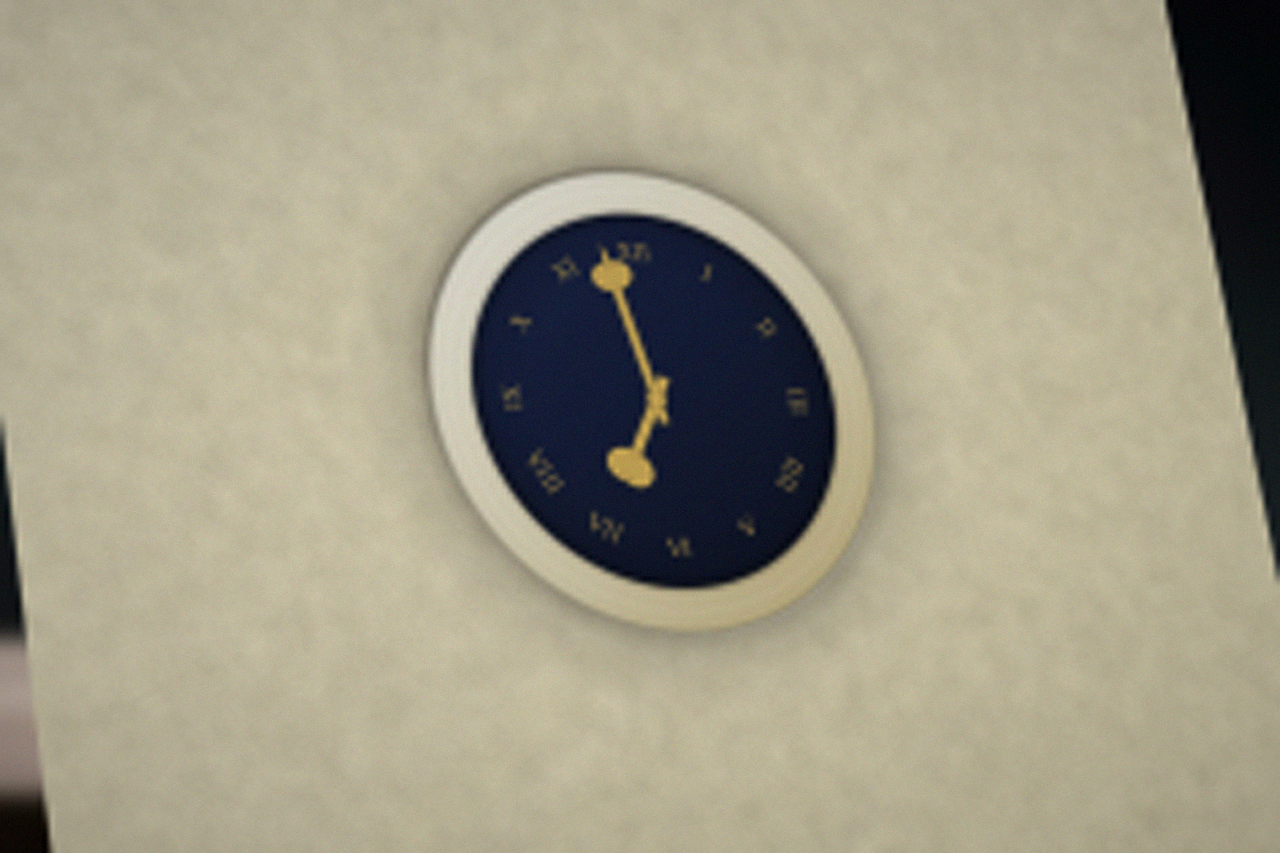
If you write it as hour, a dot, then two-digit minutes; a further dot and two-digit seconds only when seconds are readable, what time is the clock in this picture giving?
6.58
